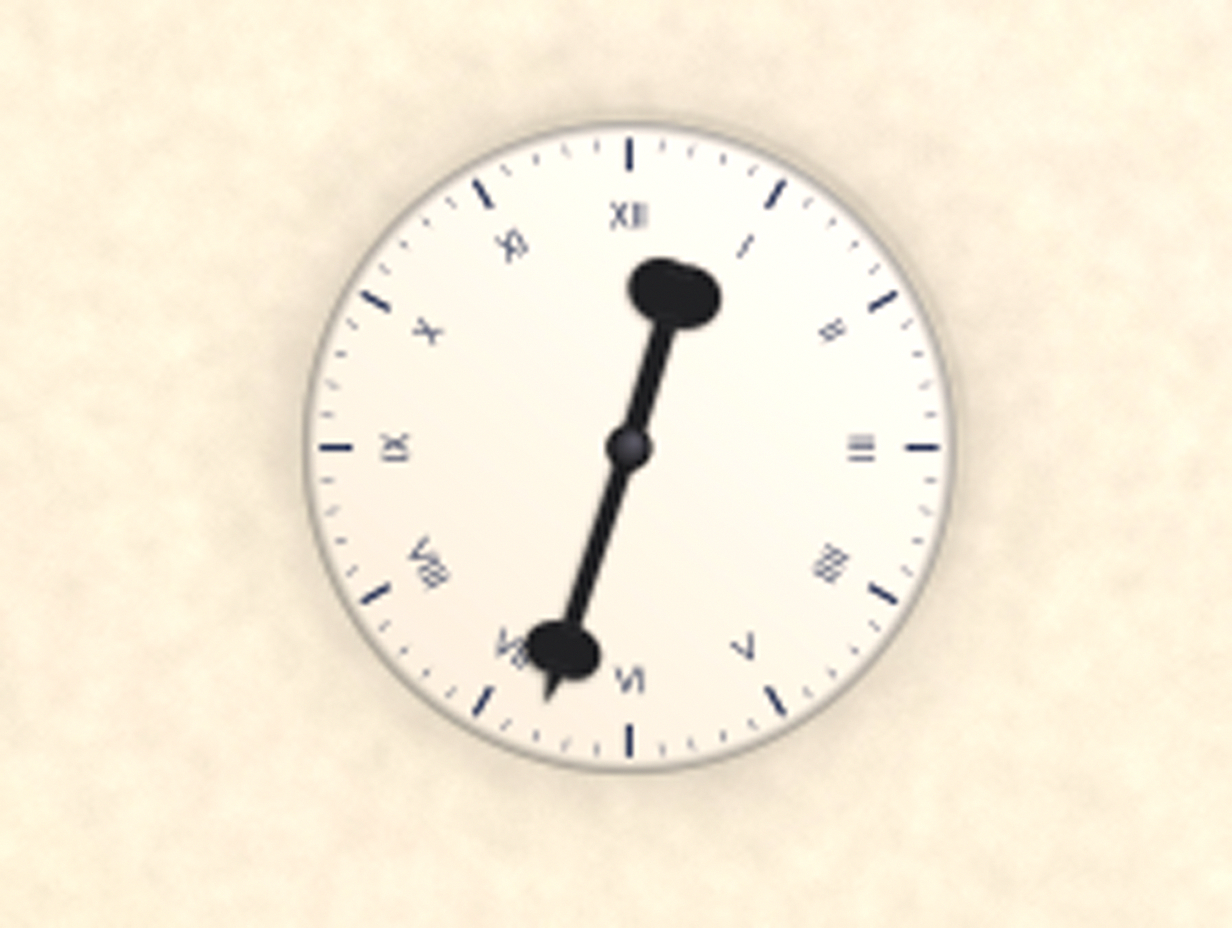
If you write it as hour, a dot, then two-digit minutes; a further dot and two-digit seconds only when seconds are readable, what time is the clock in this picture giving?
12.33
